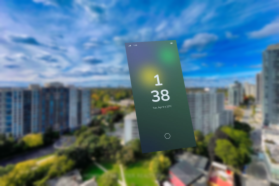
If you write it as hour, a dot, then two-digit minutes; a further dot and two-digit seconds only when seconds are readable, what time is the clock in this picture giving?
1.38
